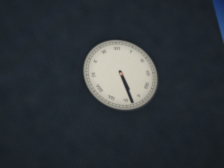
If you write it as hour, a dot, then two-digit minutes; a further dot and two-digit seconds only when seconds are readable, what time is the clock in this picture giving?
5.28
